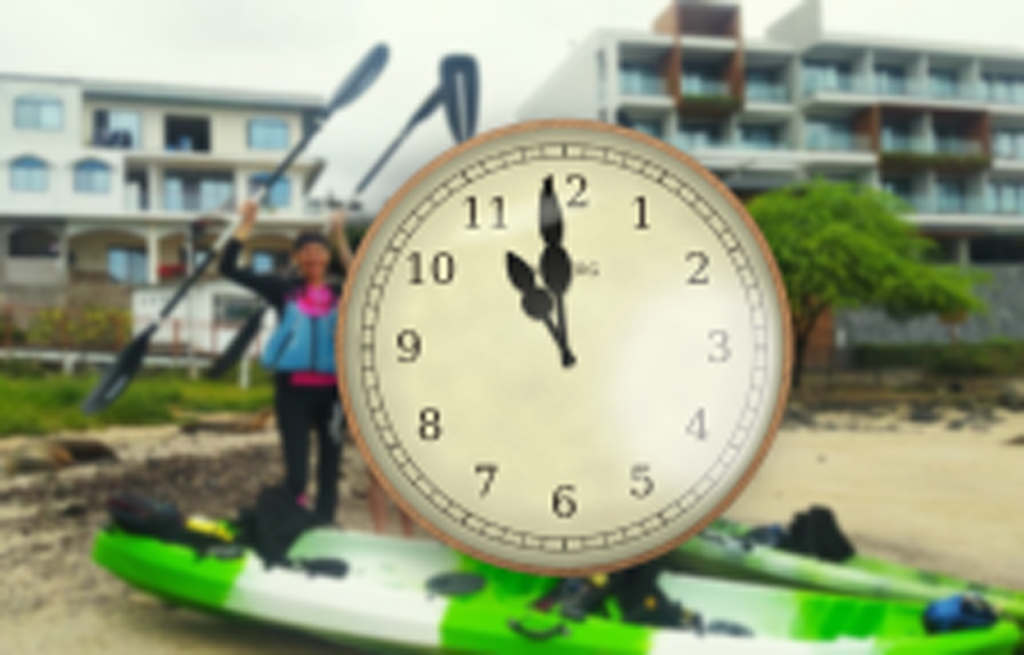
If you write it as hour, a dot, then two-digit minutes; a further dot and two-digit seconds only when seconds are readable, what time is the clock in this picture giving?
10.59
